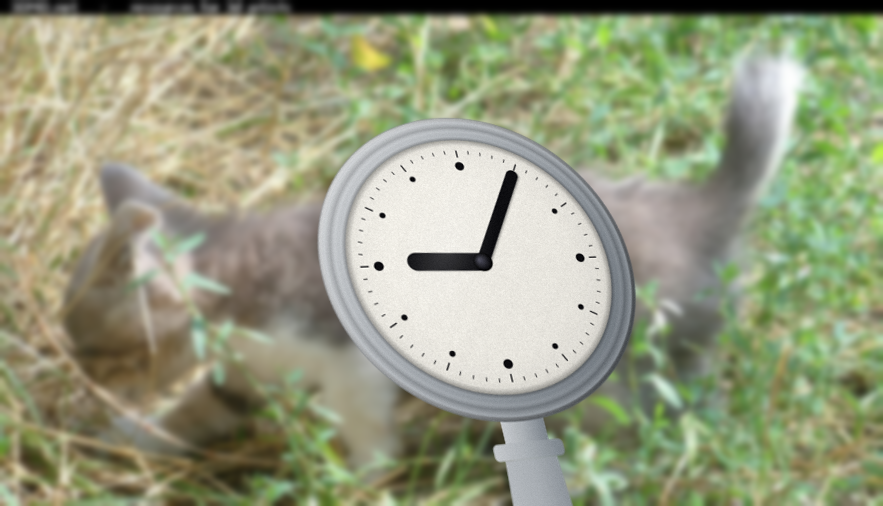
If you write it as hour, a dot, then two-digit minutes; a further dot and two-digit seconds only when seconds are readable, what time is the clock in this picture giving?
9.05
